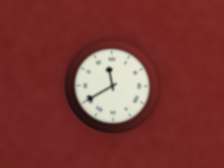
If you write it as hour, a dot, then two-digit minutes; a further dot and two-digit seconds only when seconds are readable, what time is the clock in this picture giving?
11.40
